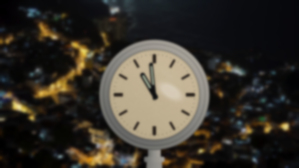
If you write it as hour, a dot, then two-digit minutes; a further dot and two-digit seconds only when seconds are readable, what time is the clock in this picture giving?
10.59
